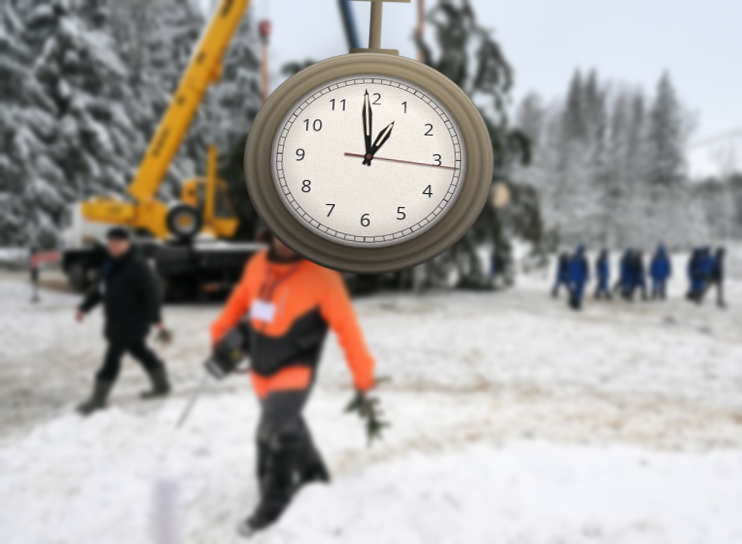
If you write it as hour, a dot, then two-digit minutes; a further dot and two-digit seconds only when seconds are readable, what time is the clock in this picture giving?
12.59.16
